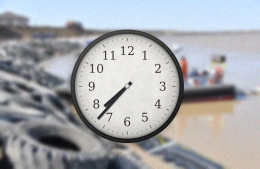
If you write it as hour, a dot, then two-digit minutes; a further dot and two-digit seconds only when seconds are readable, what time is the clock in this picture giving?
7.37
